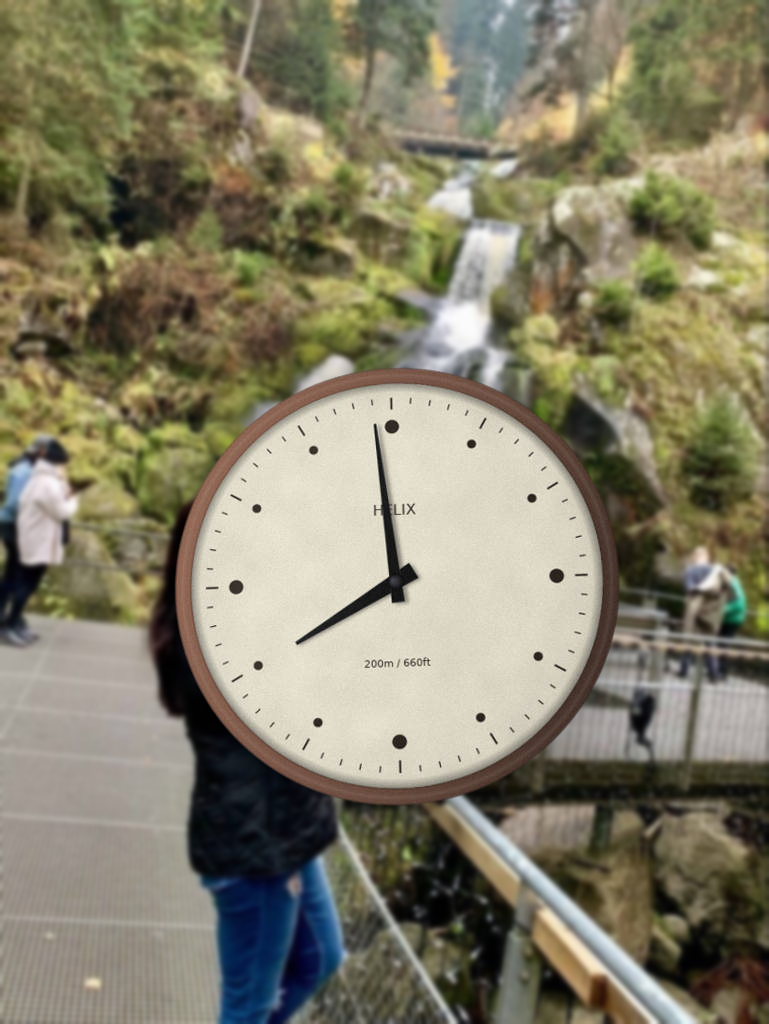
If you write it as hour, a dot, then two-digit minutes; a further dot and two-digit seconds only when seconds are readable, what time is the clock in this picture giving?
7.59
